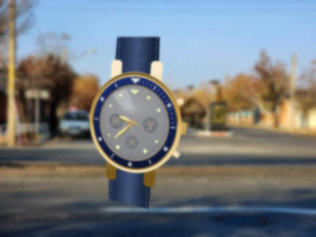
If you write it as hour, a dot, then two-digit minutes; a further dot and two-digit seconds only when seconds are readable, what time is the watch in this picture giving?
9.38
